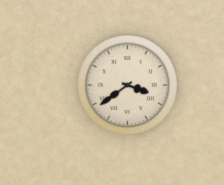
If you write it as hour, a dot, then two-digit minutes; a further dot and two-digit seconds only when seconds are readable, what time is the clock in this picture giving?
3.39
